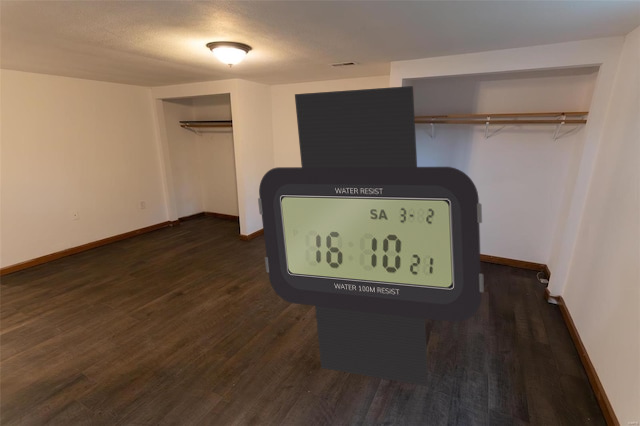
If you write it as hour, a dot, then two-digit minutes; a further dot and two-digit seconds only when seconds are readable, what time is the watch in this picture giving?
16.10.21
